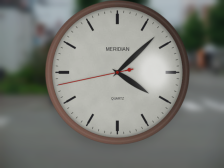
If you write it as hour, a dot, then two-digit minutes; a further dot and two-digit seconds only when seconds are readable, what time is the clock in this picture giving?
4.07.43
